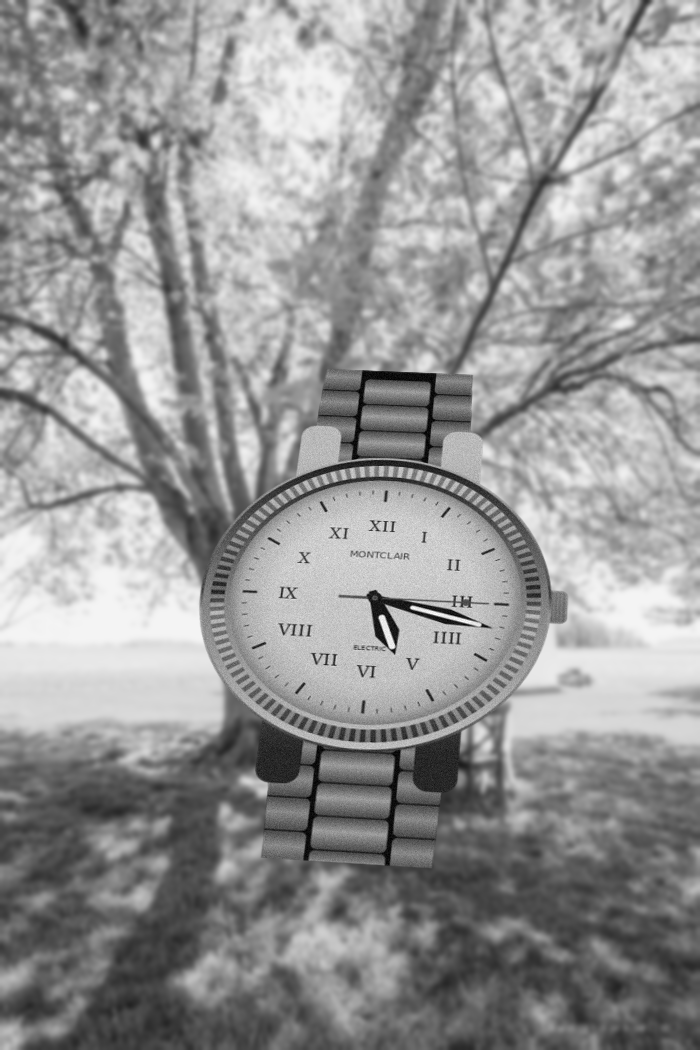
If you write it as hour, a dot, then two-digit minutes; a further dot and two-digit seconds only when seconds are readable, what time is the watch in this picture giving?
5.17.15
